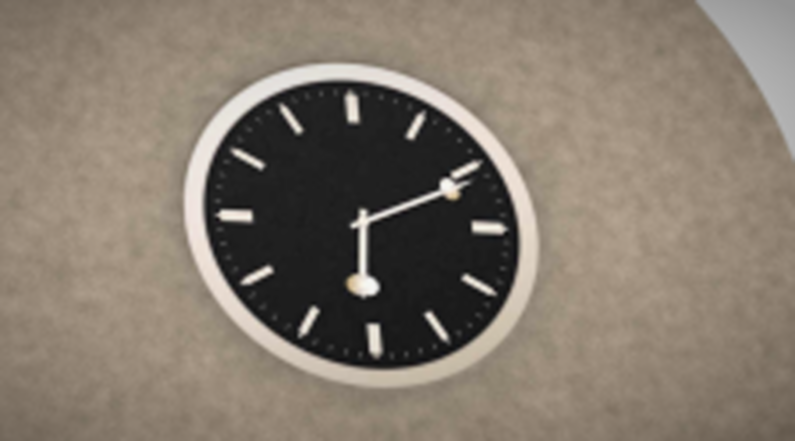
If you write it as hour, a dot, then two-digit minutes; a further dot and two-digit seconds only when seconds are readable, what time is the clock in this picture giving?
6.11
